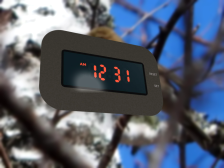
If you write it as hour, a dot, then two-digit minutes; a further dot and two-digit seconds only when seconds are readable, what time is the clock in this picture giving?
12.31
